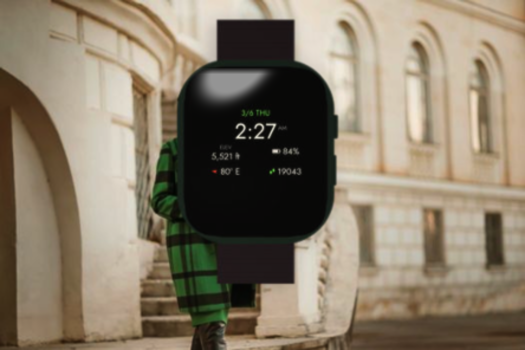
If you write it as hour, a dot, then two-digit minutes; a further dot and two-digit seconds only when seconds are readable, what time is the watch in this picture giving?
2.27
